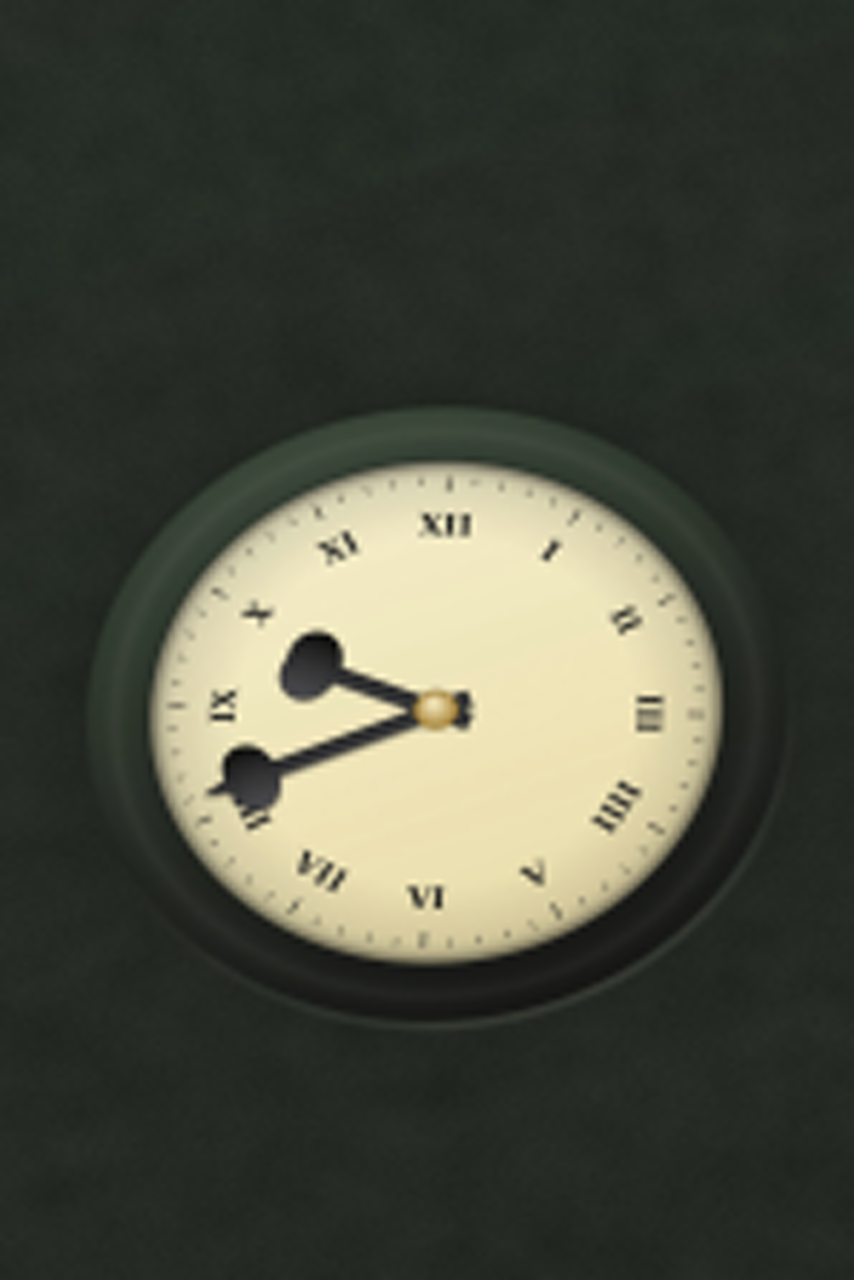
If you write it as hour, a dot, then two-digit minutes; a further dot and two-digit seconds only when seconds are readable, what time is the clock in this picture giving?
9.41
